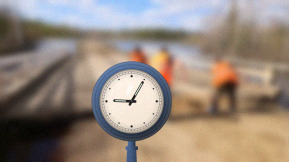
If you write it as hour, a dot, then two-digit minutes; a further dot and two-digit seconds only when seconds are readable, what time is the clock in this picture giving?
9.05
